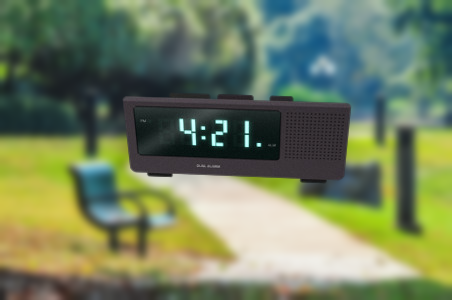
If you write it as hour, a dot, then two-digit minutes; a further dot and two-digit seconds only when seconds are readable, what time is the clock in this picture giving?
4.21
